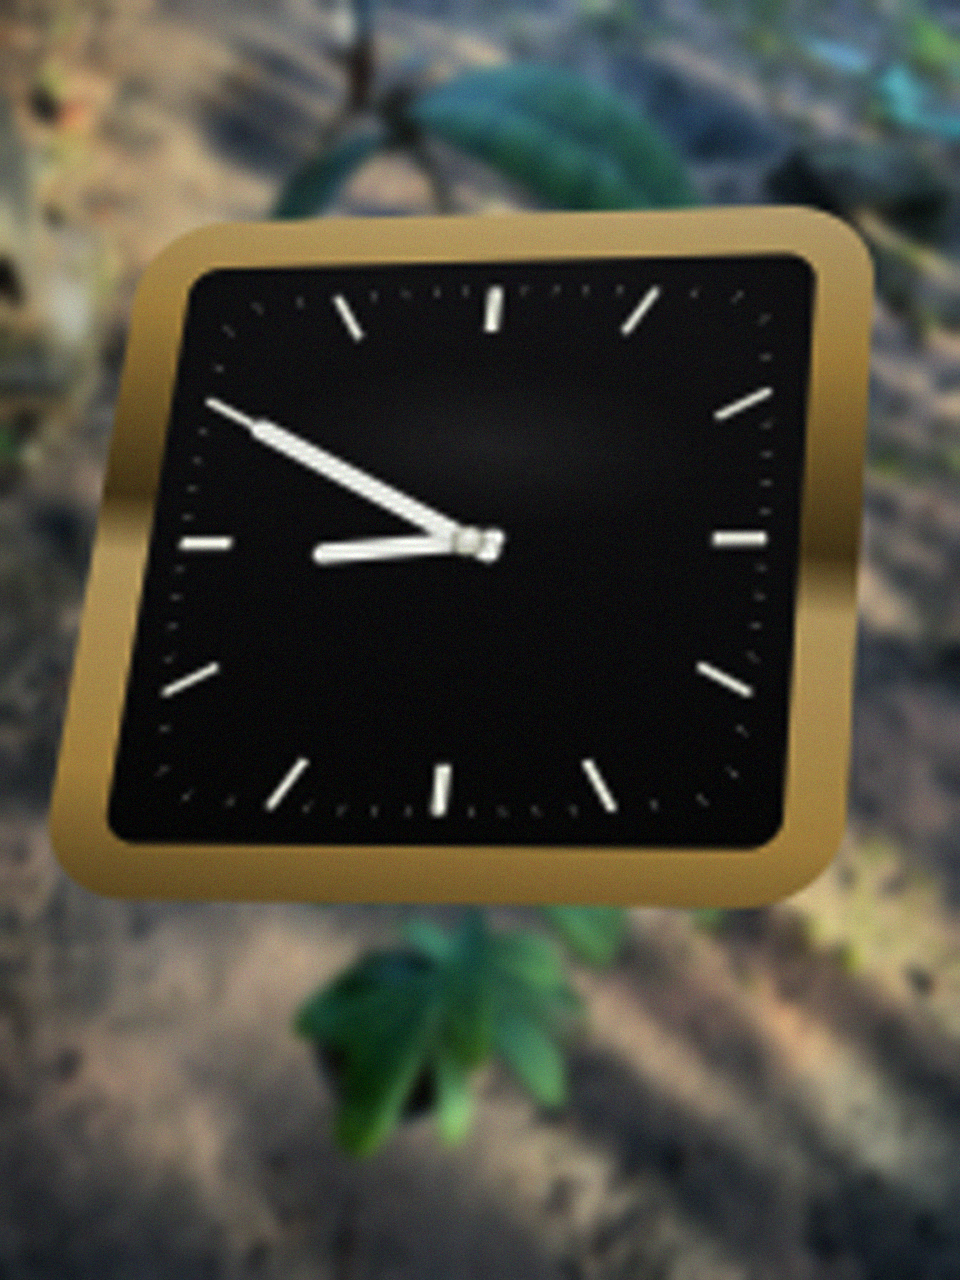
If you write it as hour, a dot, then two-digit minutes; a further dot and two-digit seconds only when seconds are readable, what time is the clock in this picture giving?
8.50
